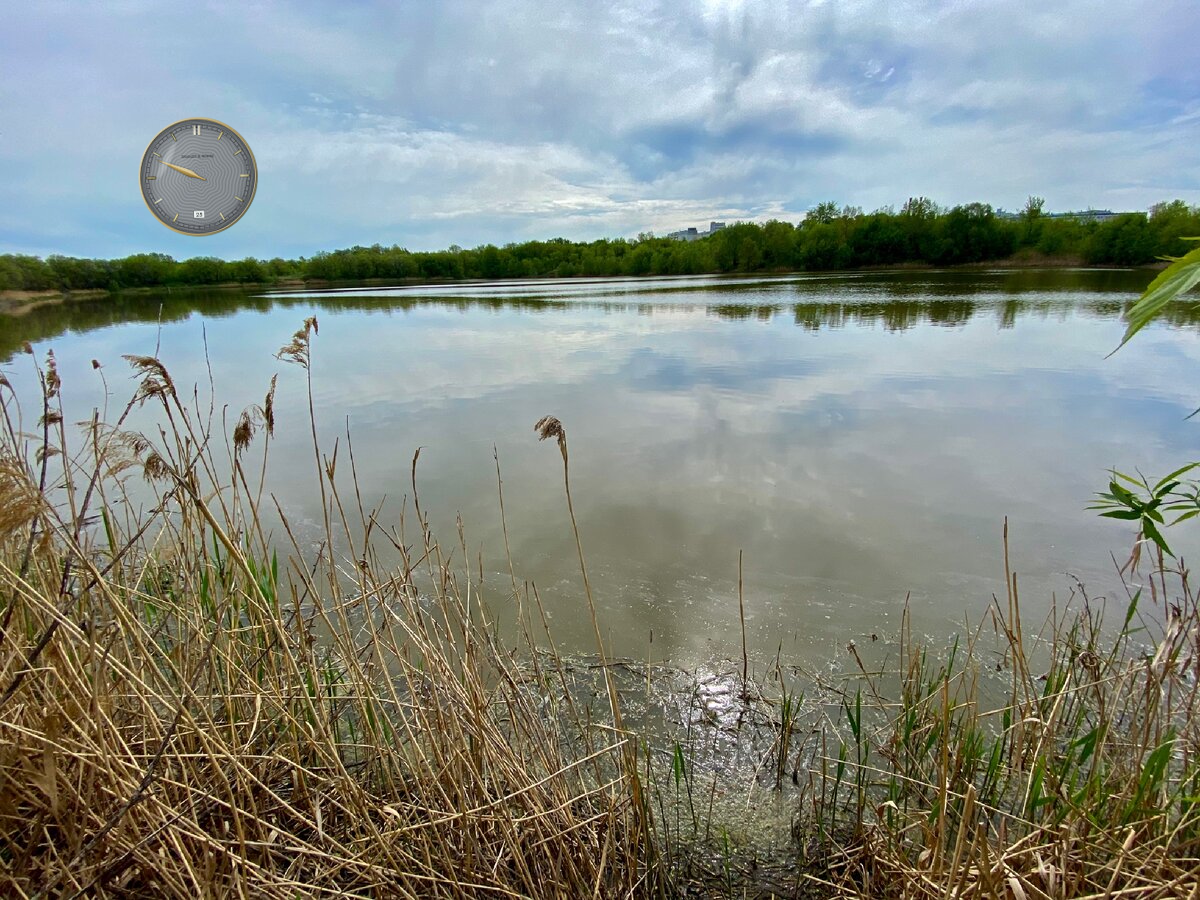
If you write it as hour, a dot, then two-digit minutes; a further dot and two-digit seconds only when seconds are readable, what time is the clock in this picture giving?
9.49
